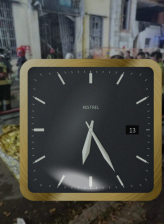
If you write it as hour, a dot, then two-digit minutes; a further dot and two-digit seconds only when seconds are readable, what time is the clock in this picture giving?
6.25
